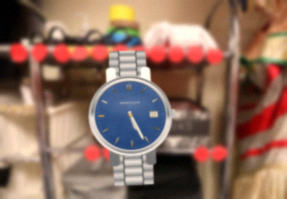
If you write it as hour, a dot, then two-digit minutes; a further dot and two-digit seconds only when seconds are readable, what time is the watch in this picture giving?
5.26
